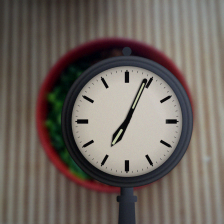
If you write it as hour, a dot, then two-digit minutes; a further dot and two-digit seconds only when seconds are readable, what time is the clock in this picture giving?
7.04
